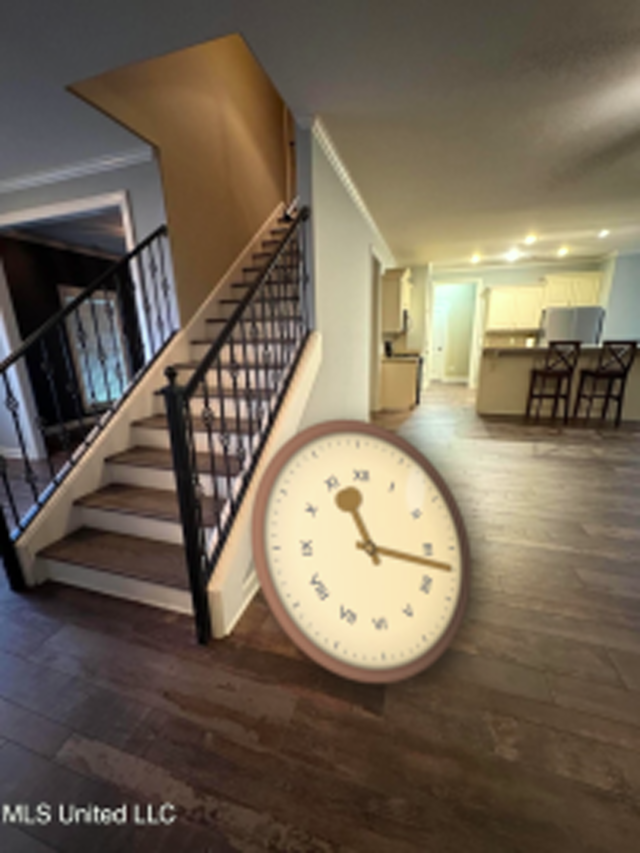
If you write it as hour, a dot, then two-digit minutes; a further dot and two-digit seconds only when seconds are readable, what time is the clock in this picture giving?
11.17
